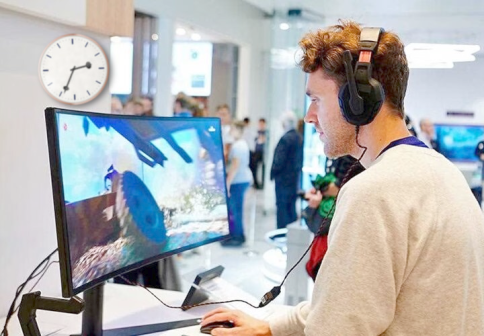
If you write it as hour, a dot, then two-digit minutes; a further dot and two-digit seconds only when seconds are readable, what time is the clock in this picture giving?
2.34
